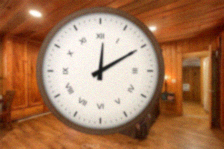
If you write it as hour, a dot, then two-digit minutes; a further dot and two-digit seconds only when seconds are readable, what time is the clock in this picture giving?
12.10
